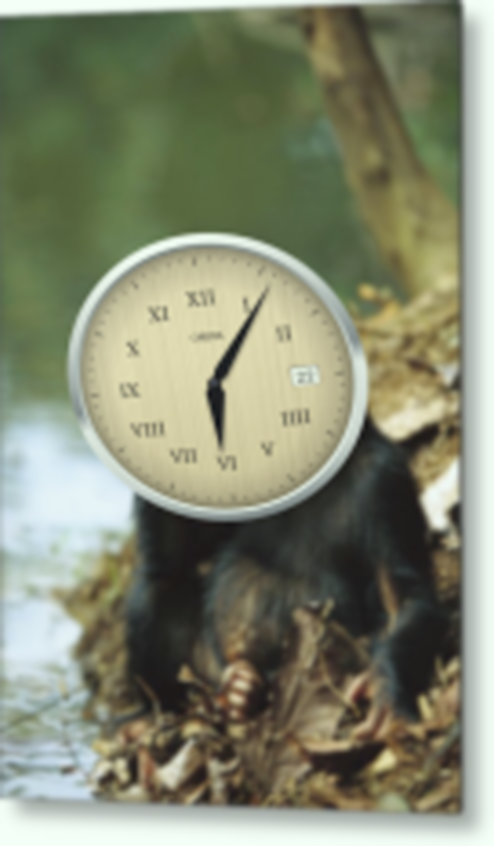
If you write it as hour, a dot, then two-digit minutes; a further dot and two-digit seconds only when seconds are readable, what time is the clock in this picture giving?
6.06
